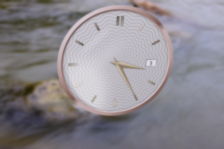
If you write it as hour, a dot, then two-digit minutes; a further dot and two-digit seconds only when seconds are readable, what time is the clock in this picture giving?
3.25
